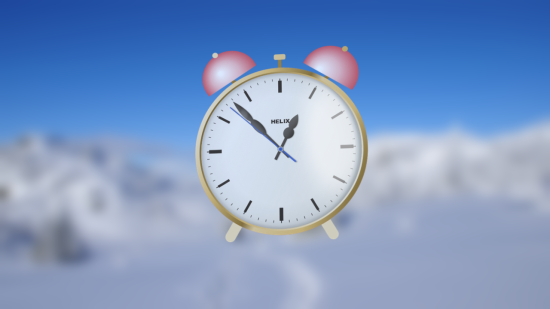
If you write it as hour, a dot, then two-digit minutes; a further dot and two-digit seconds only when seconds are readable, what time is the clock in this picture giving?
12.52.52
